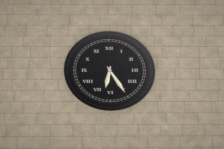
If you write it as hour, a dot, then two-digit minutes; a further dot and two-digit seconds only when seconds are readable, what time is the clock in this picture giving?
6.25
